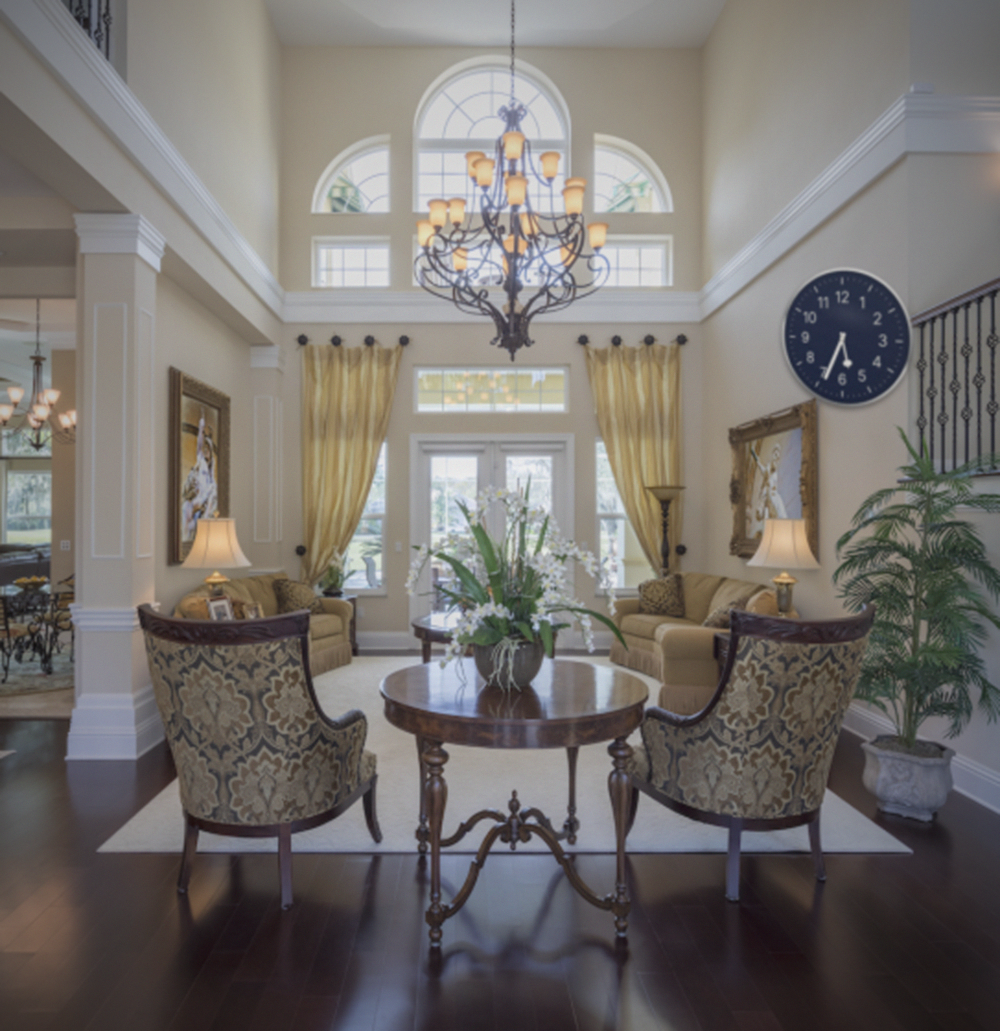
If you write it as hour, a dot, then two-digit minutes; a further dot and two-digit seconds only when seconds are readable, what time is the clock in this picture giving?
5.34
